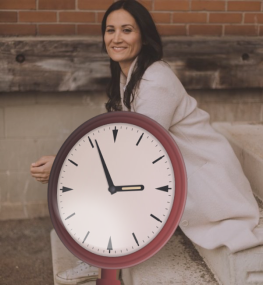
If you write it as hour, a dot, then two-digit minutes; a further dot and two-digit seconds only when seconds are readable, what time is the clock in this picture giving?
2.56
